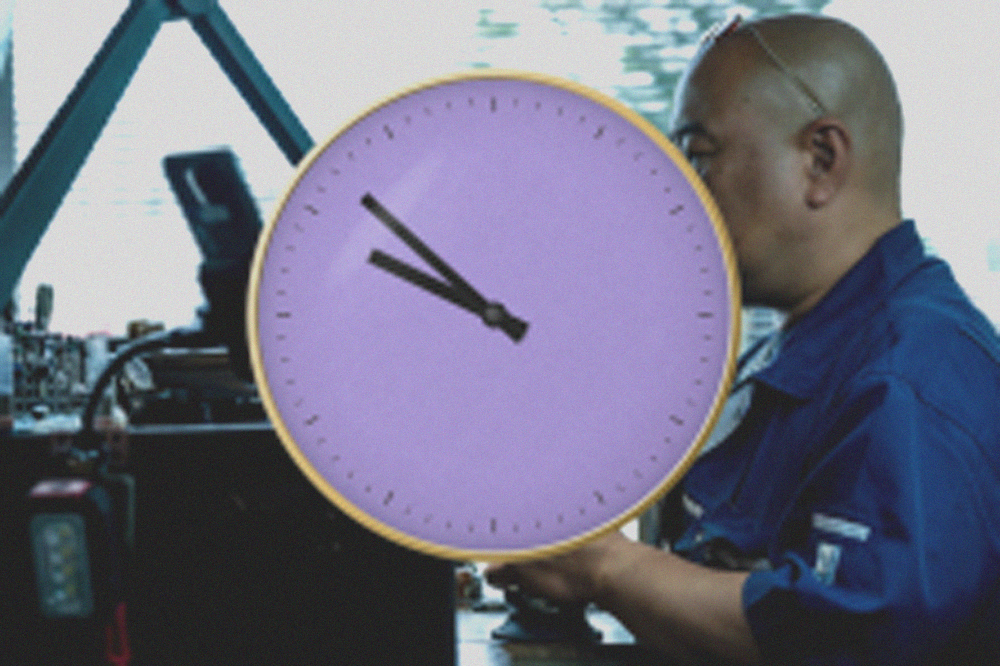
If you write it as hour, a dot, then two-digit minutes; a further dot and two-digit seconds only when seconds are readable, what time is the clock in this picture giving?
9.52
